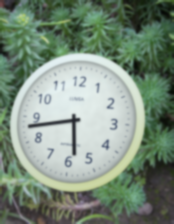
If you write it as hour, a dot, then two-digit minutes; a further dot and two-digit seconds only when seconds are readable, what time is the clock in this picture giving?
5.43
